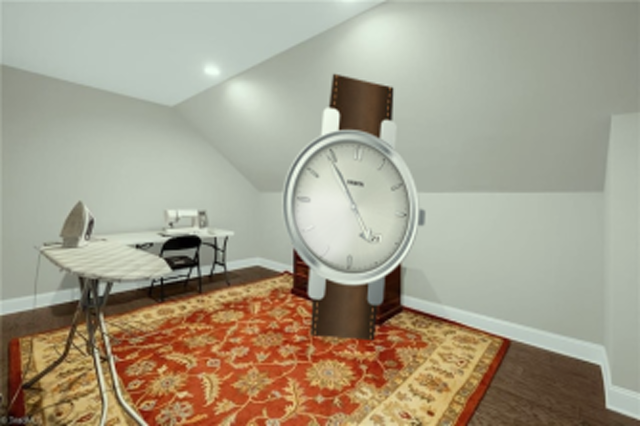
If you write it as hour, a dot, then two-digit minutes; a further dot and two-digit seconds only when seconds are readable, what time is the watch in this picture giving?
4.54
